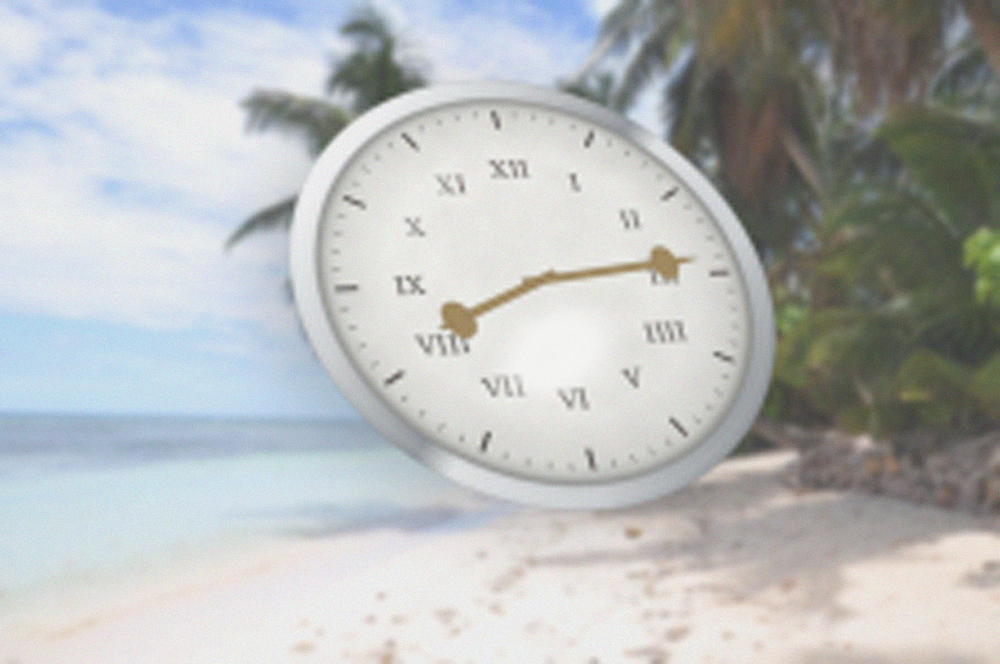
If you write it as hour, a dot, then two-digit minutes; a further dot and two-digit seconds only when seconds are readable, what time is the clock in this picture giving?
8.14
